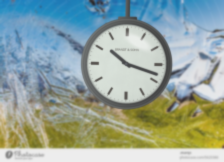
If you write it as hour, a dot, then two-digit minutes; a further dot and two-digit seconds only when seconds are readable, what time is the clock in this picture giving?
10.18
